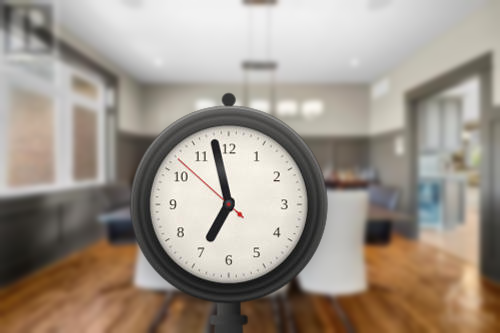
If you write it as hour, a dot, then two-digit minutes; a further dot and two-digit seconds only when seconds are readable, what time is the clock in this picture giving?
6.57.52
